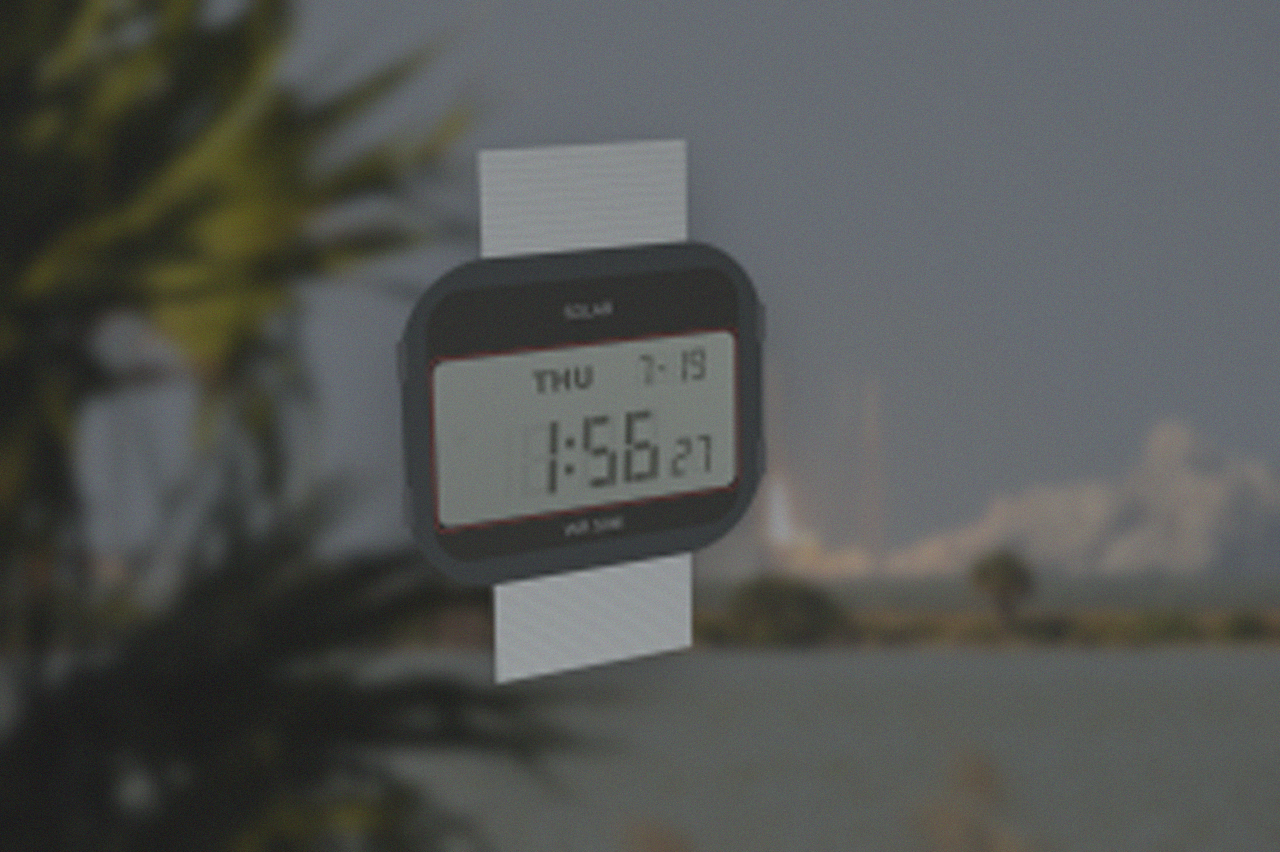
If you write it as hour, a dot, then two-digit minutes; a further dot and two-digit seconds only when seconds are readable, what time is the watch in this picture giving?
1.56.27
